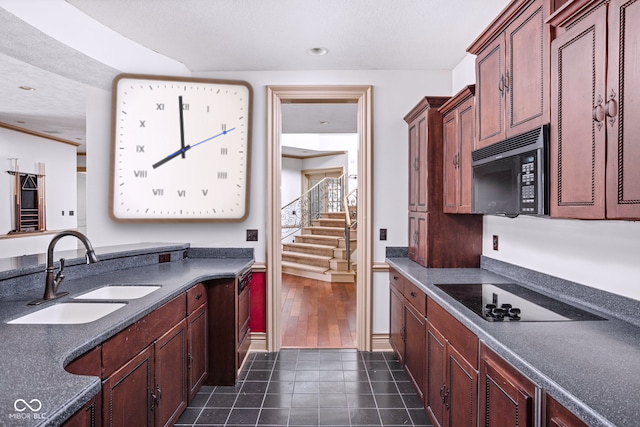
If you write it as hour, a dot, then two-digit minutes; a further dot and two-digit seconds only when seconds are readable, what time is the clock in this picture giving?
7.59.11
